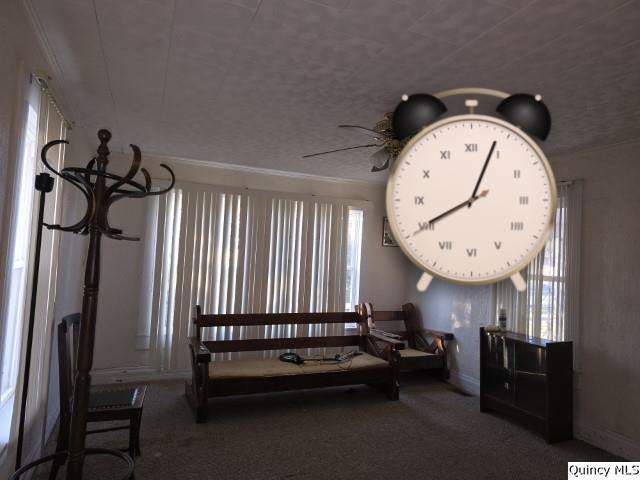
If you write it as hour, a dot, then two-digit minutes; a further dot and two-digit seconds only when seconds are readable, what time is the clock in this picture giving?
8.03.40
